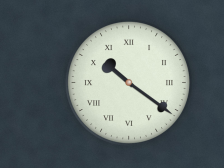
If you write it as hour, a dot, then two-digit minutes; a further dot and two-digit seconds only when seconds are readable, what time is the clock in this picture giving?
10.21
